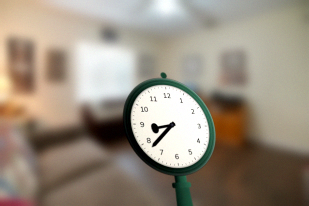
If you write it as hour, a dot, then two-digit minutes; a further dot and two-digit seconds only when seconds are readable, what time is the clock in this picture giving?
8.38
